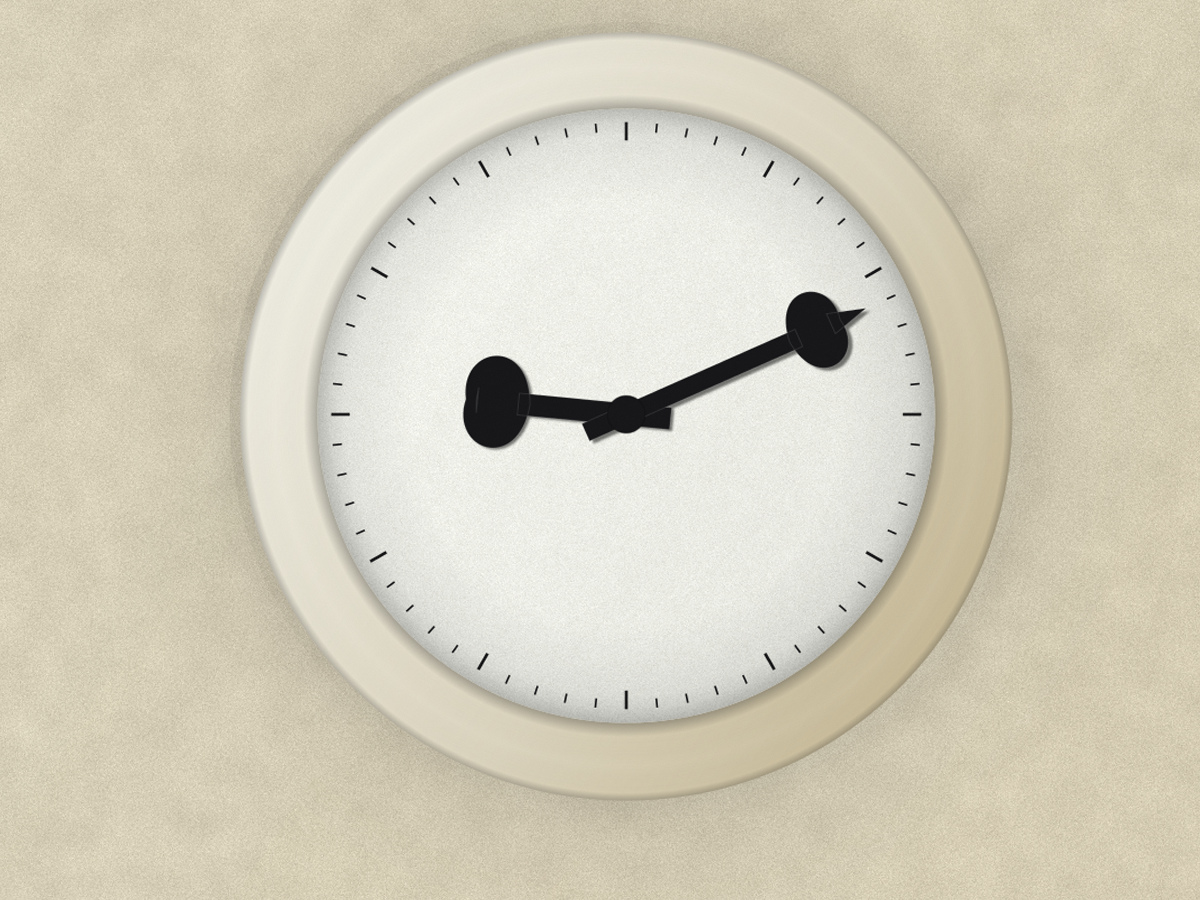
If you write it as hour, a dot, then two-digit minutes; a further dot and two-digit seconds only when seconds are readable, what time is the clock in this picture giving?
9.11
